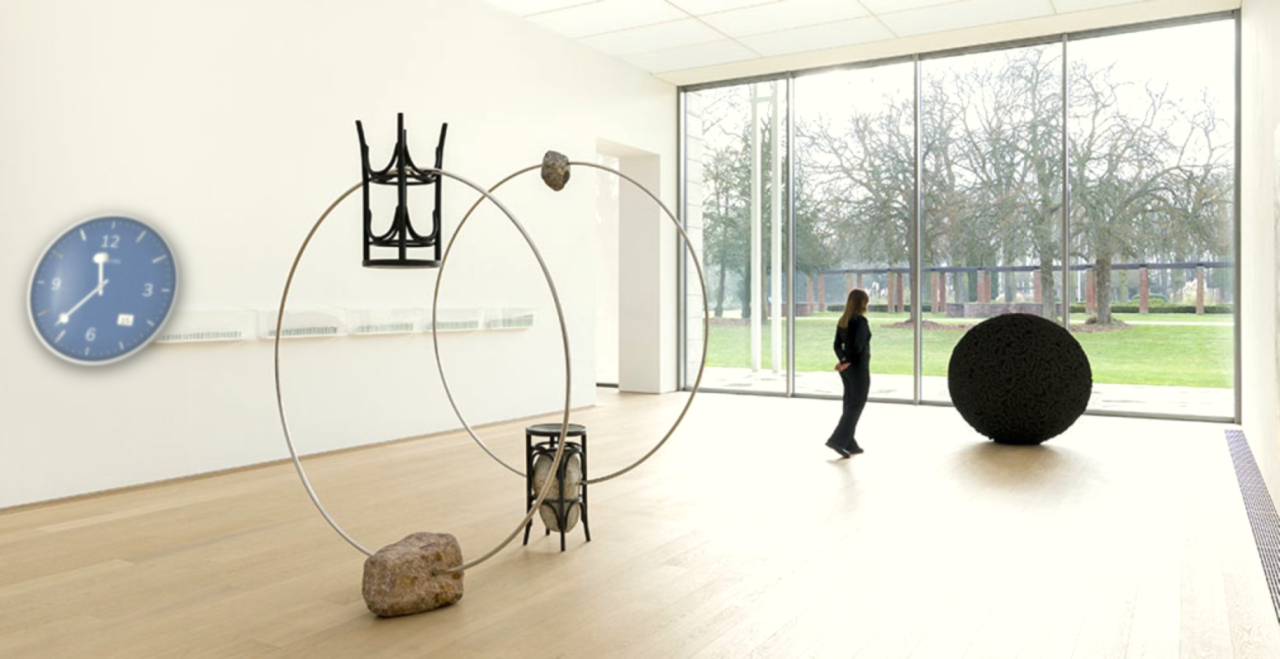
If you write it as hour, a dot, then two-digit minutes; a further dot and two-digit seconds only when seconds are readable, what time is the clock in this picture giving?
11.37
